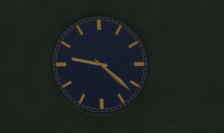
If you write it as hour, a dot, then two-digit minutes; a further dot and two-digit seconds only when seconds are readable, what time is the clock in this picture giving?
9.22
